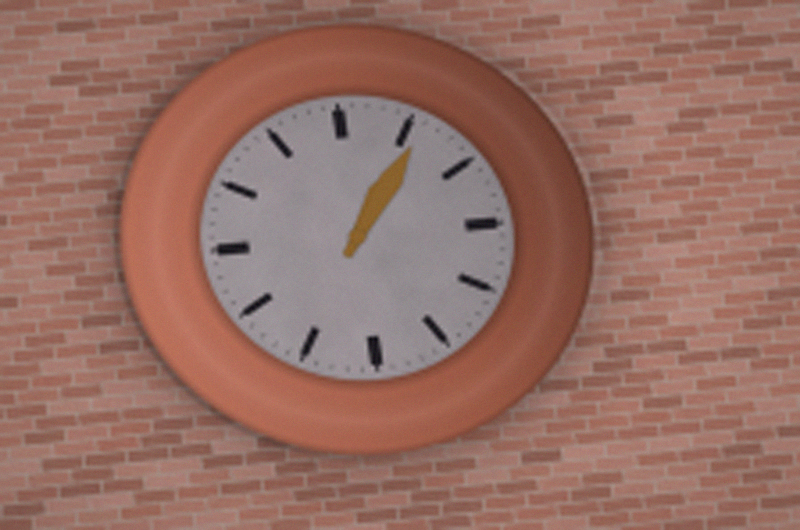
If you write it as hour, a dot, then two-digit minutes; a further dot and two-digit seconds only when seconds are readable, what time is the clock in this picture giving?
1.06
